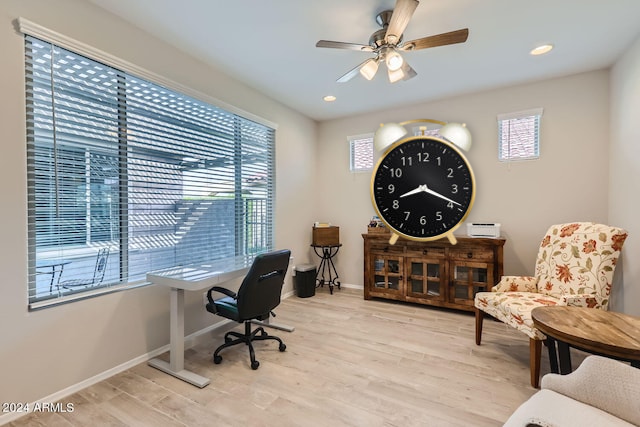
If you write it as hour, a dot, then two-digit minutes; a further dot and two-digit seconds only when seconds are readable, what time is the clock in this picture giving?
8.19
